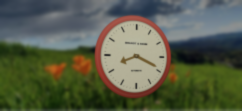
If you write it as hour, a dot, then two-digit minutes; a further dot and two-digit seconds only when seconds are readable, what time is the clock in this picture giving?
8.19
